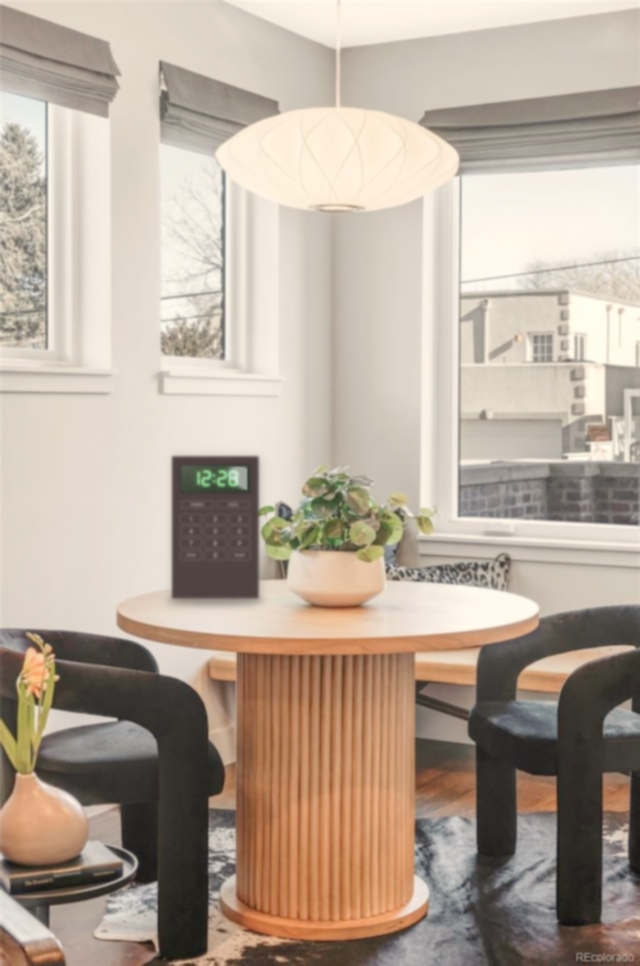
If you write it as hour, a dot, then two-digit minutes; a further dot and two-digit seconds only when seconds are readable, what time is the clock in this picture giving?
12.28
